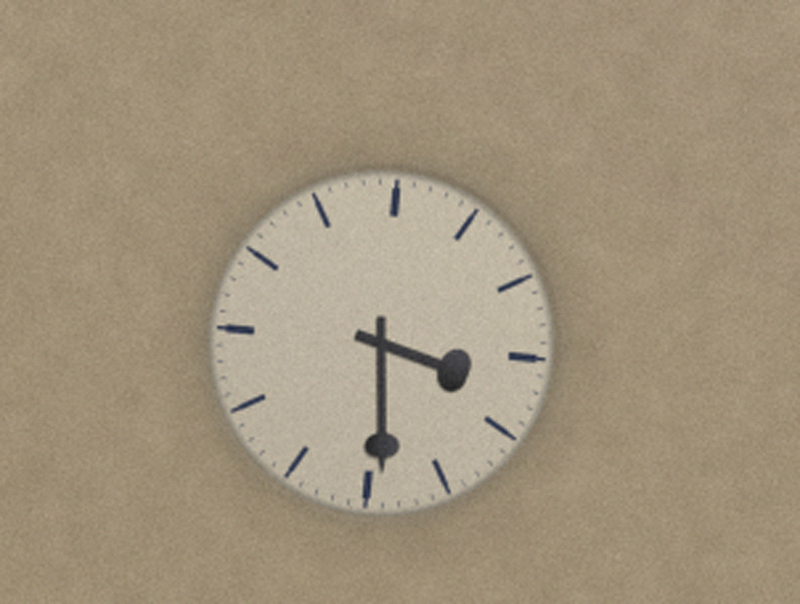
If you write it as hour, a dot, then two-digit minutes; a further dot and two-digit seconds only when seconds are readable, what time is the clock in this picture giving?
3.29
